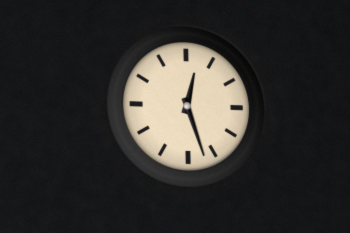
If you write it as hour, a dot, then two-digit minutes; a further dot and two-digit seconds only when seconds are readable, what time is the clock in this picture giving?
12.27
